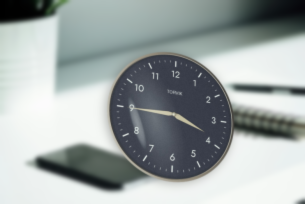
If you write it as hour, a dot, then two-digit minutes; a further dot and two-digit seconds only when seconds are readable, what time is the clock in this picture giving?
3.45
